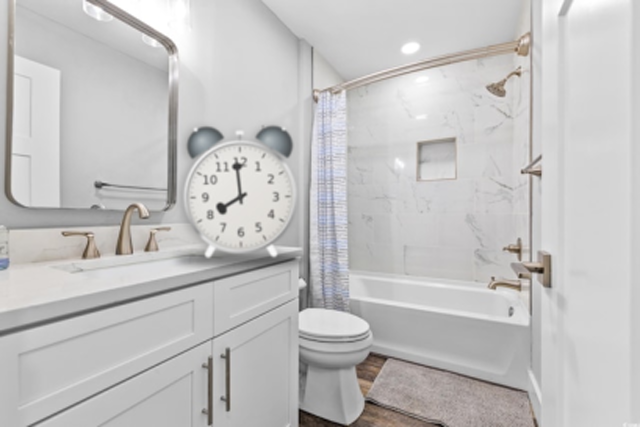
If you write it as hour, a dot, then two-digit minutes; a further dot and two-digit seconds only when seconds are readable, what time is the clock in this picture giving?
7.59
